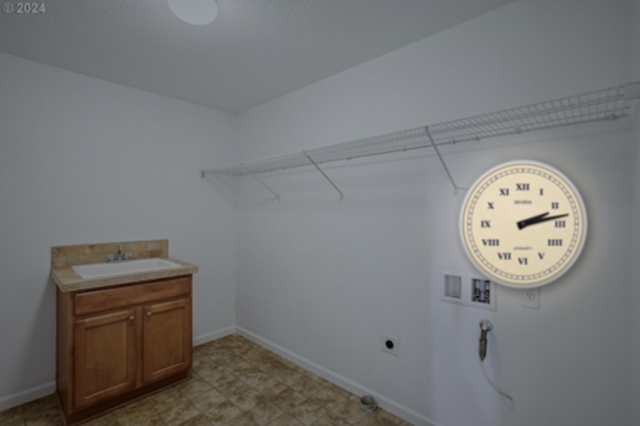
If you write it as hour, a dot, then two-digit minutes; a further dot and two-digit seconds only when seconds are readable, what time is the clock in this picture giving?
2.13
